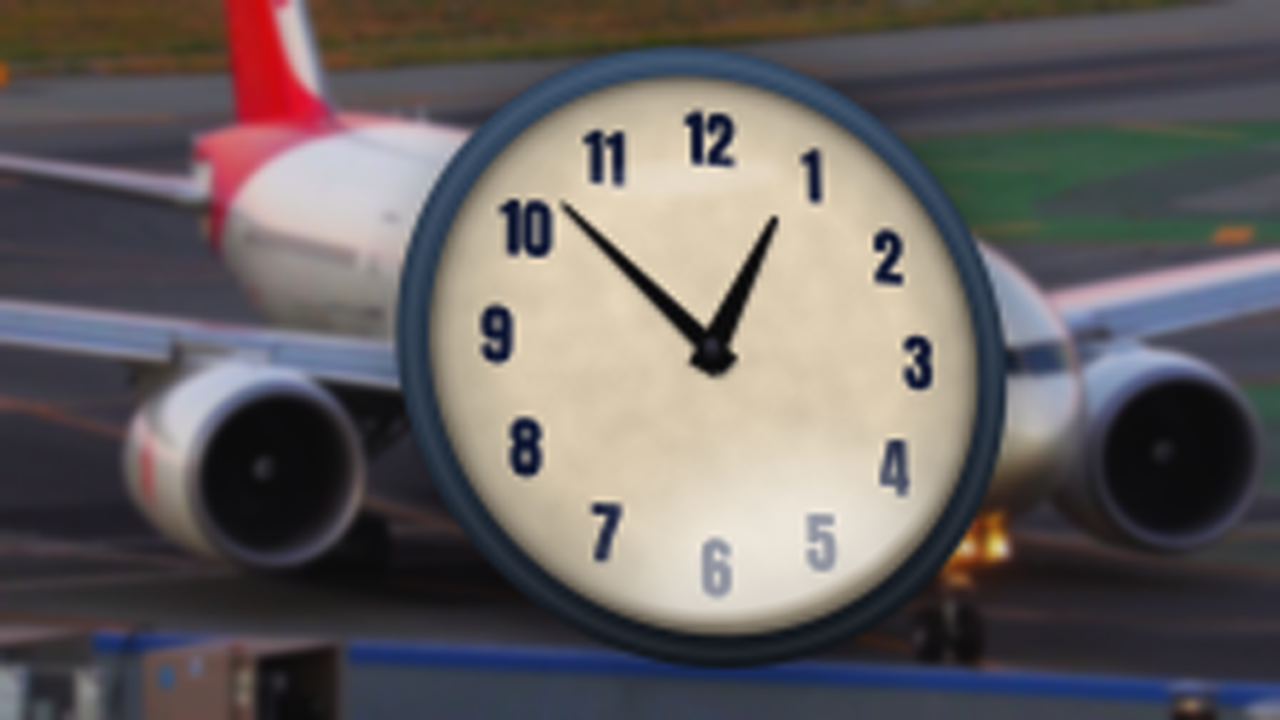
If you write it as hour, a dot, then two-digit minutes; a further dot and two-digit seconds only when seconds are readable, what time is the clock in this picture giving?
12.52
